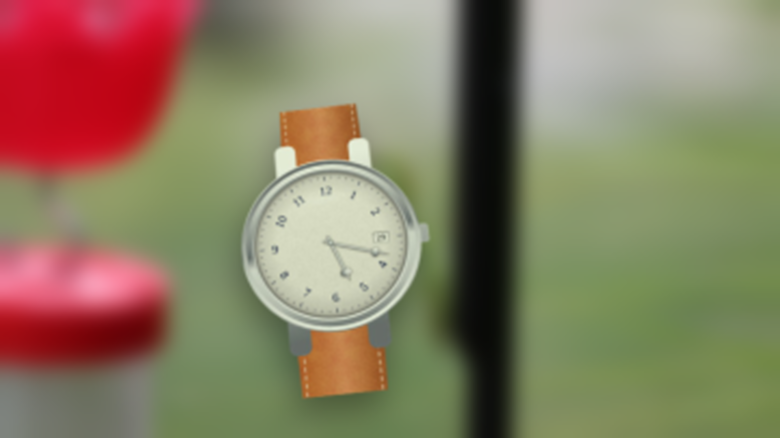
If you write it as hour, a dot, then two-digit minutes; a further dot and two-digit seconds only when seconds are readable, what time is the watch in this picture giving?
5.18
